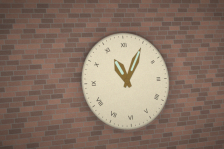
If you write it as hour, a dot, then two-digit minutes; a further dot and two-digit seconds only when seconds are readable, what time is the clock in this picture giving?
11.05
